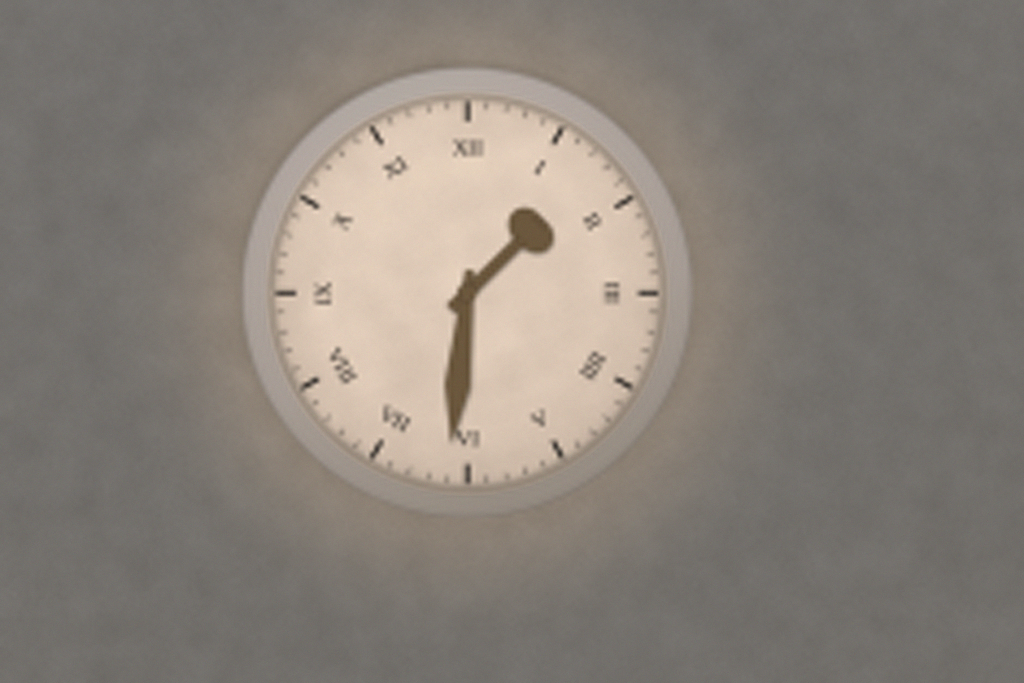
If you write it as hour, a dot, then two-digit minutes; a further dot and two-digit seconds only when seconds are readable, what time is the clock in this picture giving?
1.31
